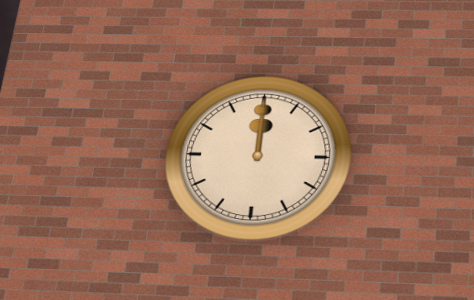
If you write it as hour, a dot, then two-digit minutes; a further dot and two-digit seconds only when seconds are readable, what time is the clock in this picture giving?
12.00
